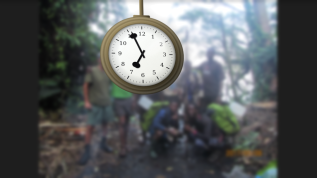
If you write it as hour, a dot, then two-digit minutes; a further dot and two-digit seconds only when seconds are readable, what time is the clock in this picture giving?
6.56
